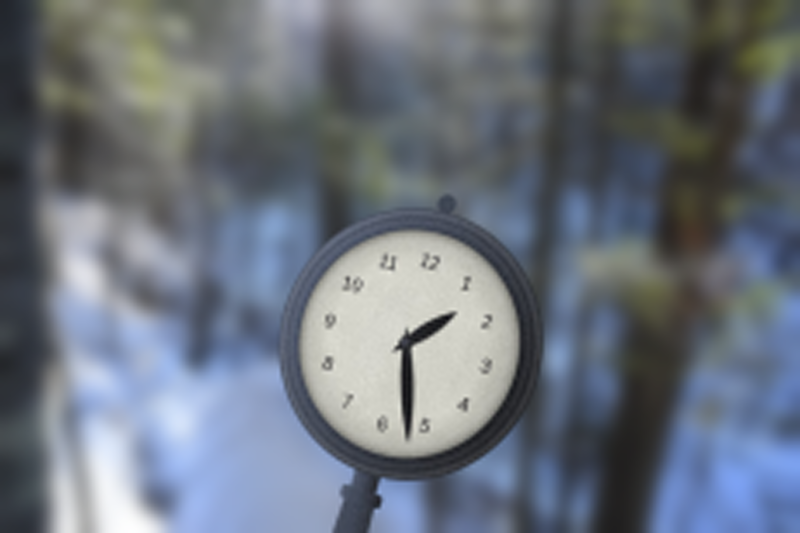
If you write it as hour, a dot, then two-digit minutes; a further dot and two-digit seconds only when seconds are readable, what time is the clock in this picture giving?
1.27
